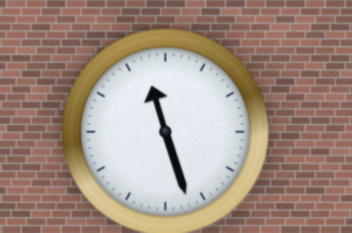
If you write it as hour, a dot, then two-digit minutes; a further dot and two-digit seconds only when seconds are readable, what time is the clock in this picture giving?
11.27
